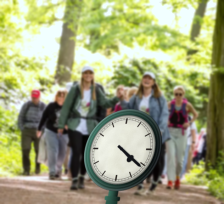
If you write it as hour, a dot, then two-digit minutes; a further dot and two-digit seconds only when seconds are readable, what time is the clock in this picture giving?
4.21
